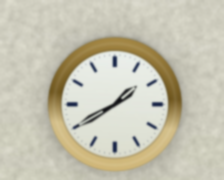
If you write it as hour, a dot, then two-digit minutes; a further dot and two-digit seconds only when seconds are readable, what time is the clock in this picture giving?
1.40
